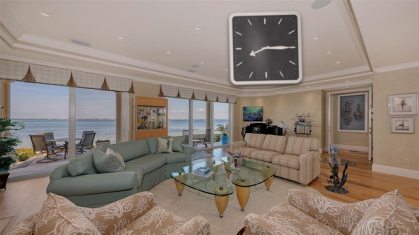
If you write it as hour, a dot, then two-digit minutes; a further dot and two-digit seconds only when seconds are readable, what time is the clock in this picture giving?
8.15
